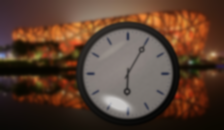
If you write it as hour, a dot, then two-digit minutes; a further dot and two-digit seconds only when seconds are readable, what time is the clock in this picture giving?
6.05
